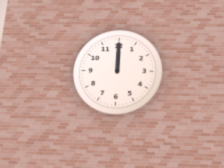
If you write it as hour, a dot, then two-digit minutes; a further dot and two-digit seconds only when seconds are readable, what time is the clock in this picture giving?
12.00
